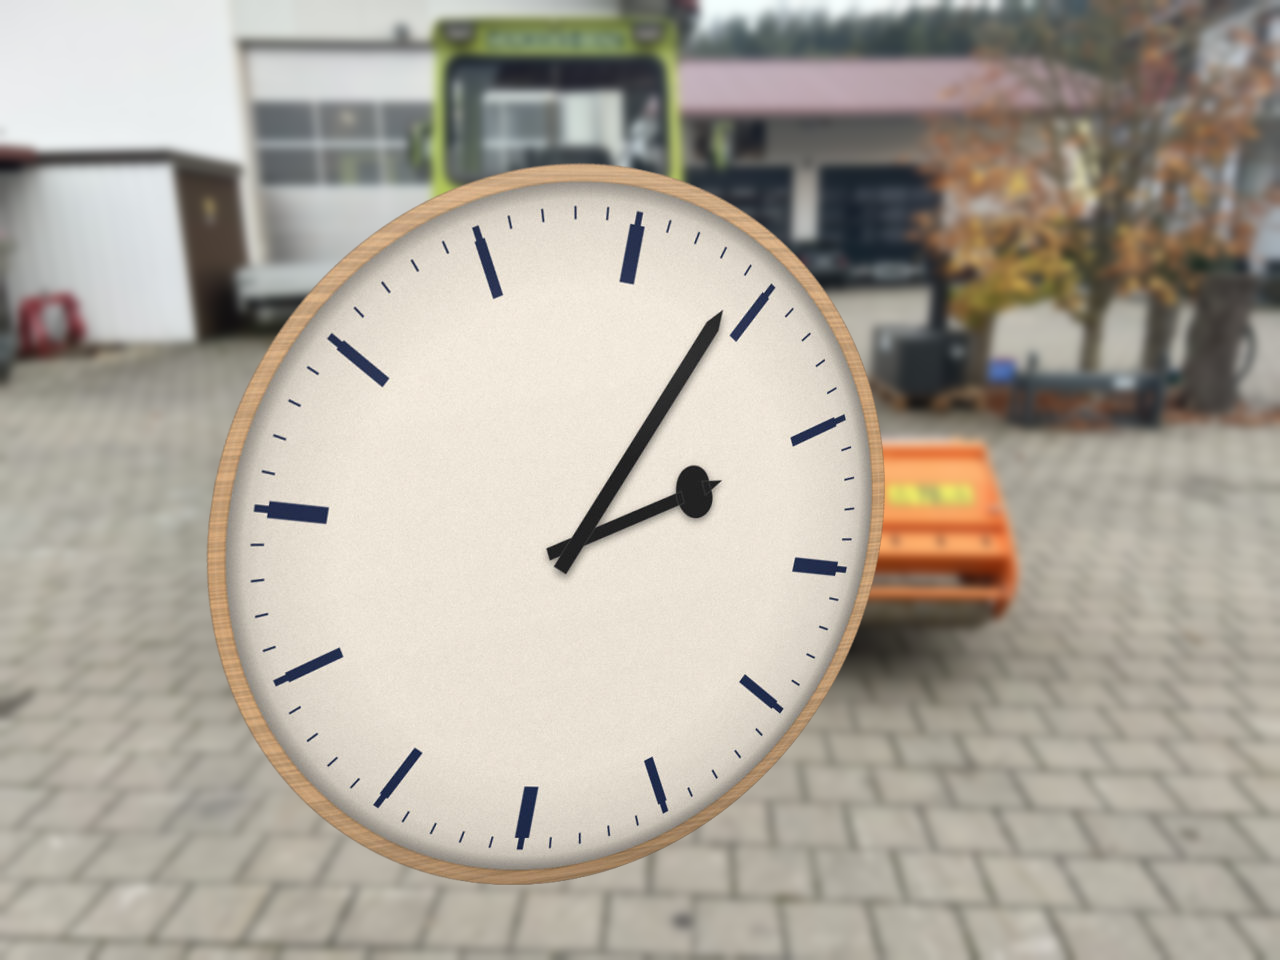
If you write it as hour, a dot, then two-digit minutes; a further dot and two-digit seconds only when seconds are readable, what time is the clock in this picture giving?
2.04
